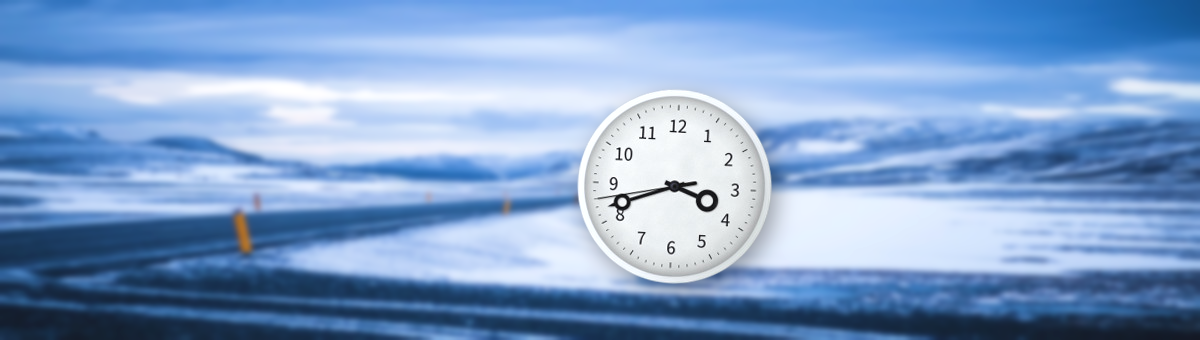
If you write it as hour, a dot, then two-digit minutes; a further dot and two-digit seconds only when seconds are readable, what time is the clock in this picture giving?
3.41.43
